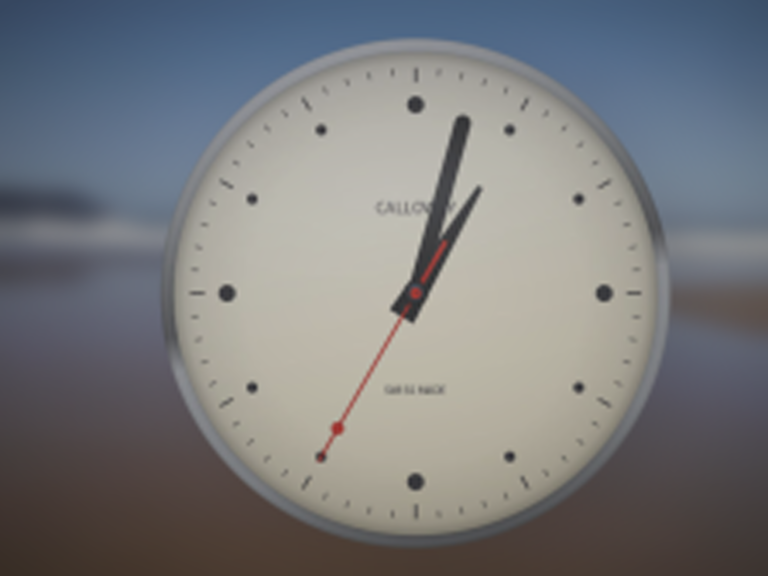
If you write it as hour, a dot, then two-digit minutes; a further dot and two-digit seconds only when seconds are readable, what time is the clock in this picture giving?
1.02.35
